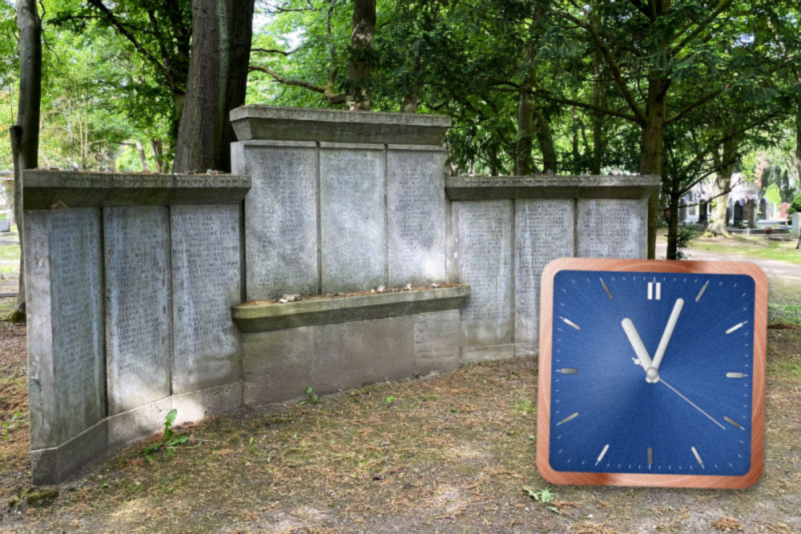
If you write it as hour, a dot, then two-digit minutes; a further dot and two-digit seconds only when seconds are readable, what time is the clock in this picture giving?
11.03.21
